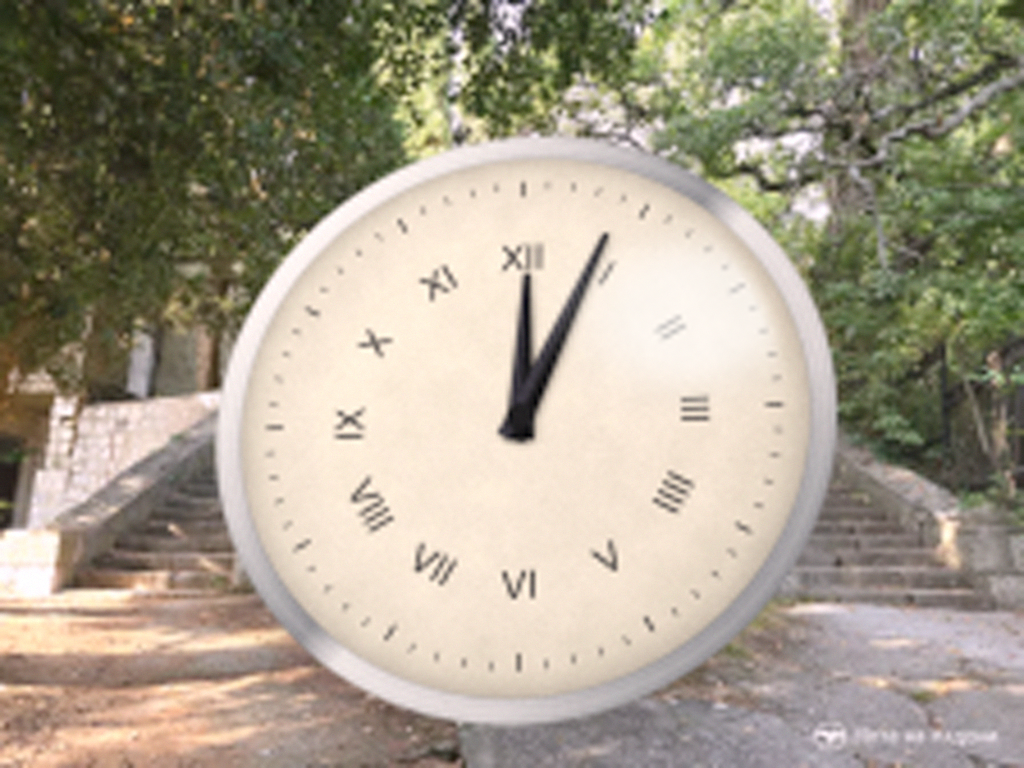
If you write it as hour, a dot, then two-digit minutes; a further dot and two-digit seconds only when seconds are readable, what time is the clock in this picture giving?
12.04
